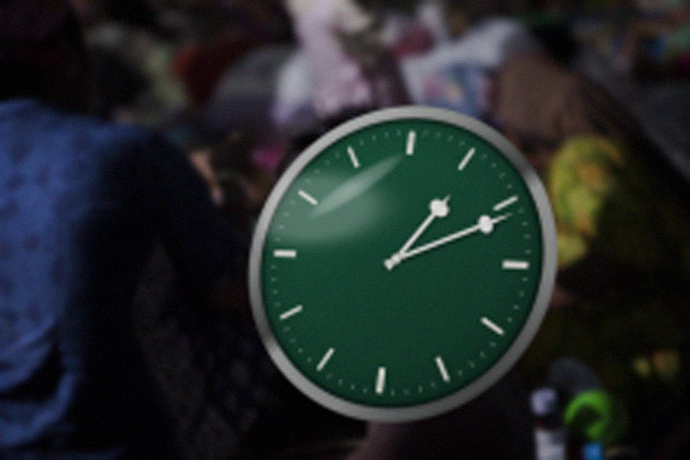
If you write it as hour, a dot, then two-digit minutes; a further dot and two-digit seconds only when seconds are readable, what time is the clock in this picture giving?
1.11
